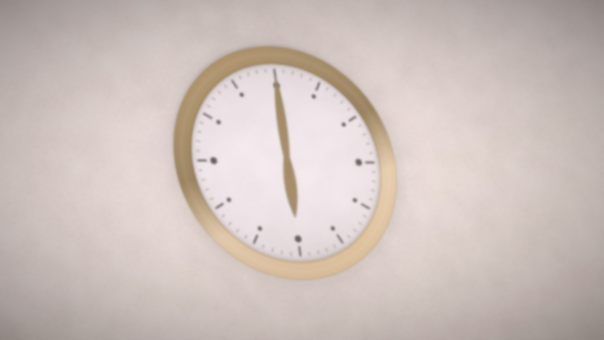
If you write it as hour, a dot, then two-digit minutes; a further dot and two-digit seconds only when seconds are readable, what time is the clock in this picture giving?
6.00
